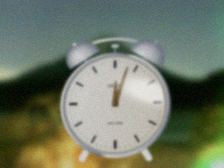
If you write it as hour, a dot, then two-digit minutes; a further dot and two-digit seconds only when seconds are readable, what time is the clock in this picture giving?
12.03
